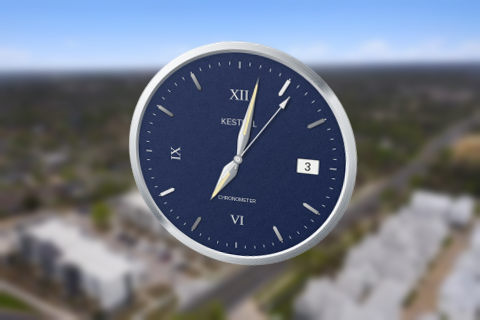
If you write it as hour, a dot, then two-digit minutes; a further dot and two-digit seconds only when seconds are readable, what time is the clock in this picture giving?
7.02.06
